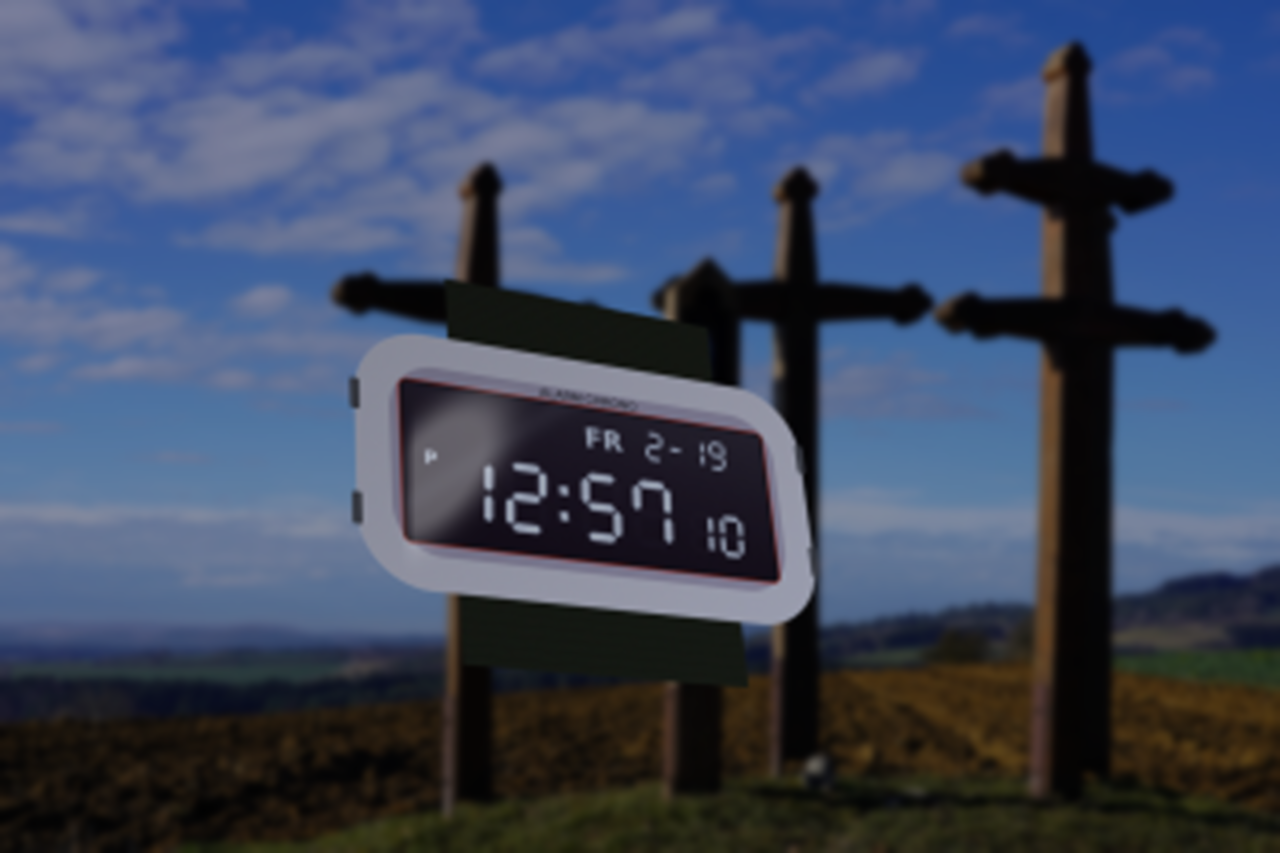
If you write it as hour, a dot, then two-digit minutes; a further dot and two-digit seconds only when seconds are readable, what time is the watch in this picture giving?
12.57.10
